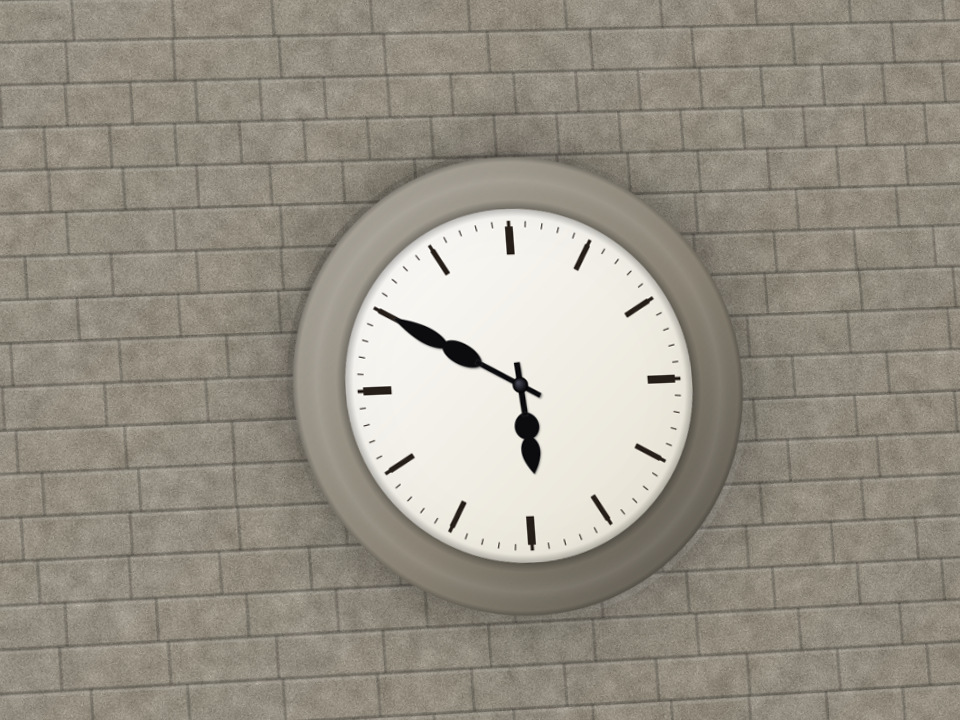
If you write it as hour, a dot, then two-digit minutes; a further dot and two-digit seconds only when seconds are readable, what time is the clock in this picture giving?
5.50
